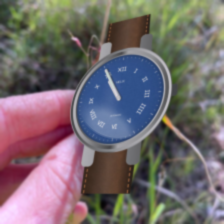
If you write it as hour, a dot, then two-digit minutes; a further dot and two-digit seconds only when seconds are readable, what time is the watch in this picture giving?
10.55
